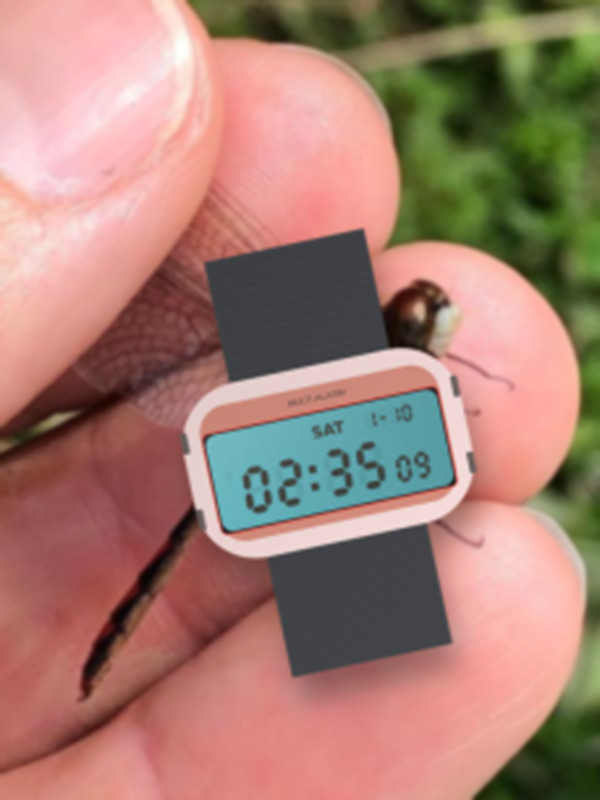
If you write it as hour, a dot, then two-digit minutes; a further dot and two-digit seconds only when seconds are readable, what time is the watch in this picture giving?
2.35.09
